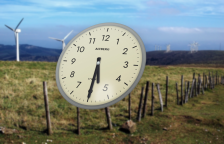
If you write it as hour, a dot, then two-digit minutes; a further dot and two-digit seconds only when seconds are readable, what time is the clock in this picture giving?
5.30
